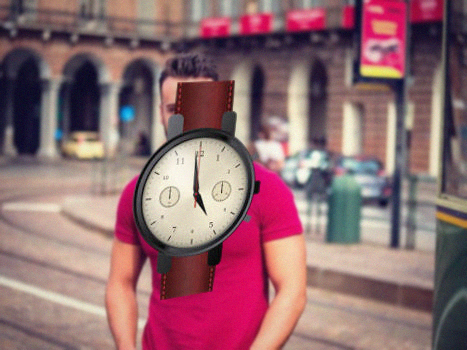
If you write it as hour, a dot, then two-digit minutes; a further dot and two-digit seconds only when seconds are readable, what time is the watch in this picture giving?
4.59
